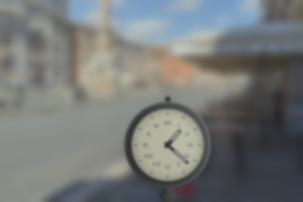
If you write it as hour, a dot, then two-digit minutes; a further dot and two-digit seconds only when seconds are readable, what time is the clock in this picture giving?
1.22
